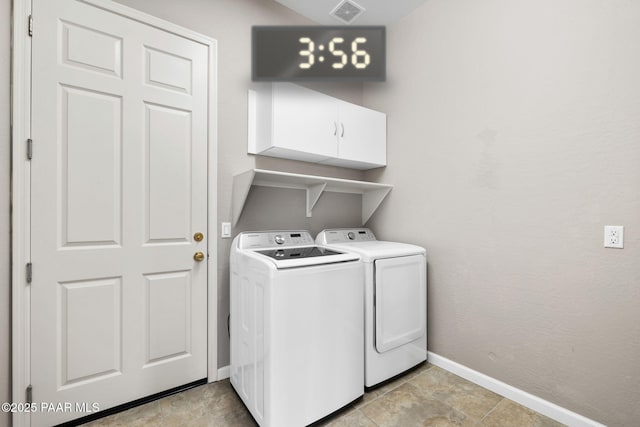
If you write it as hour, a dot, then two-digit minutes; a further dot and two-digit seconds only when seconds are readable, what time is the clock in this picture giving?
3.56
